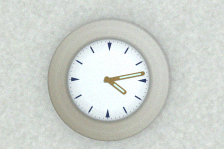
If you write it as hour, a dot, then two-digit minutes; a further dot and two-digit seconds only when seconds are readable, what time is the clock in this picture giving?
4.13
